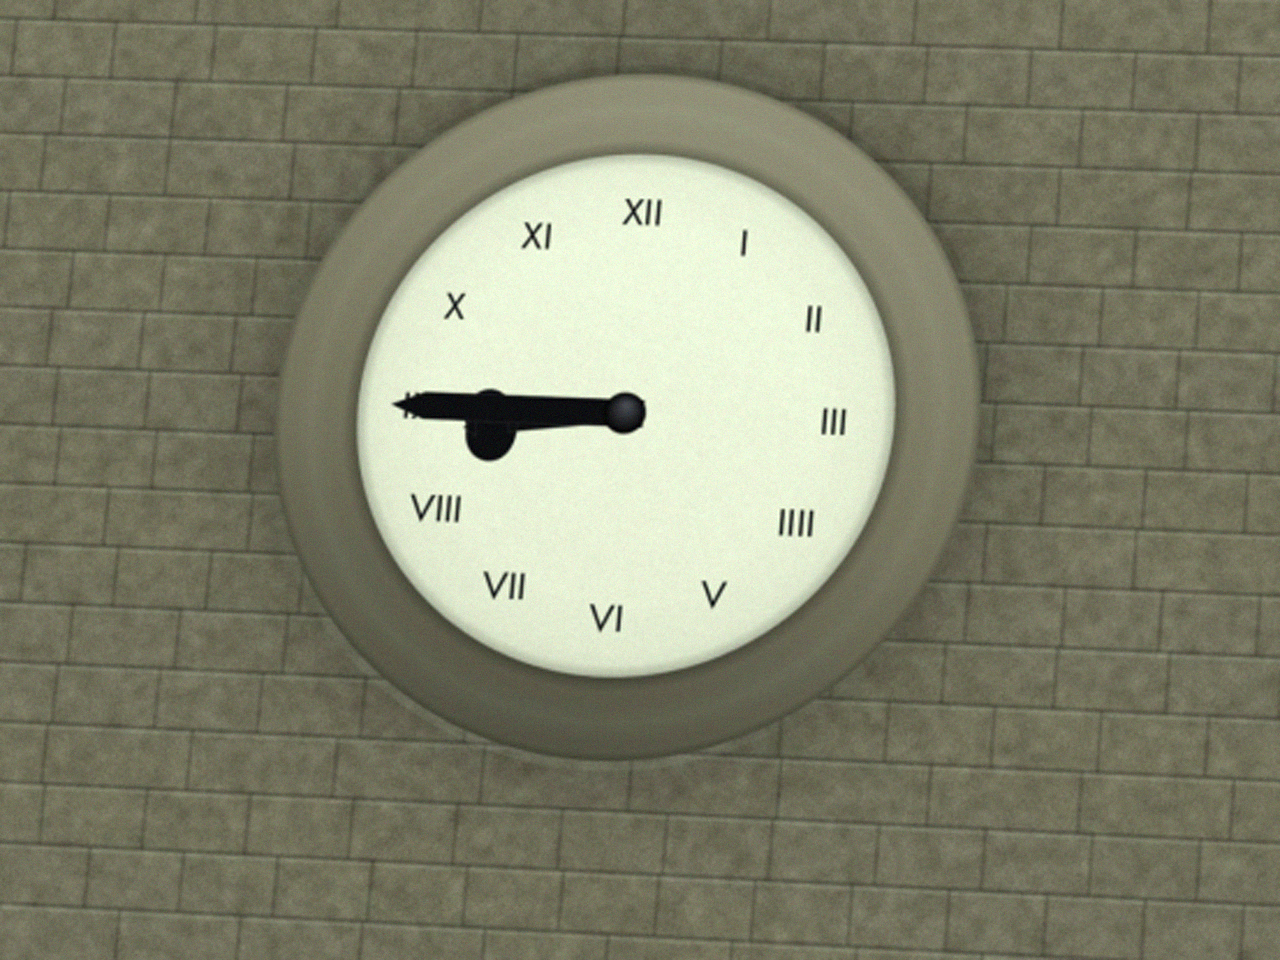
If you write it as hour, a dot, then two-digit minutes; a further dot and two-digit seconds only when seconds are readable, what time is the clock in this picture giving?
8.45
